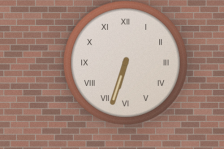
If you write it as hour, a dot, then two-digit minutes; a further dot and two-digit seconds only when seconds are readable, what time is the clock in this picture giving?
6.33
